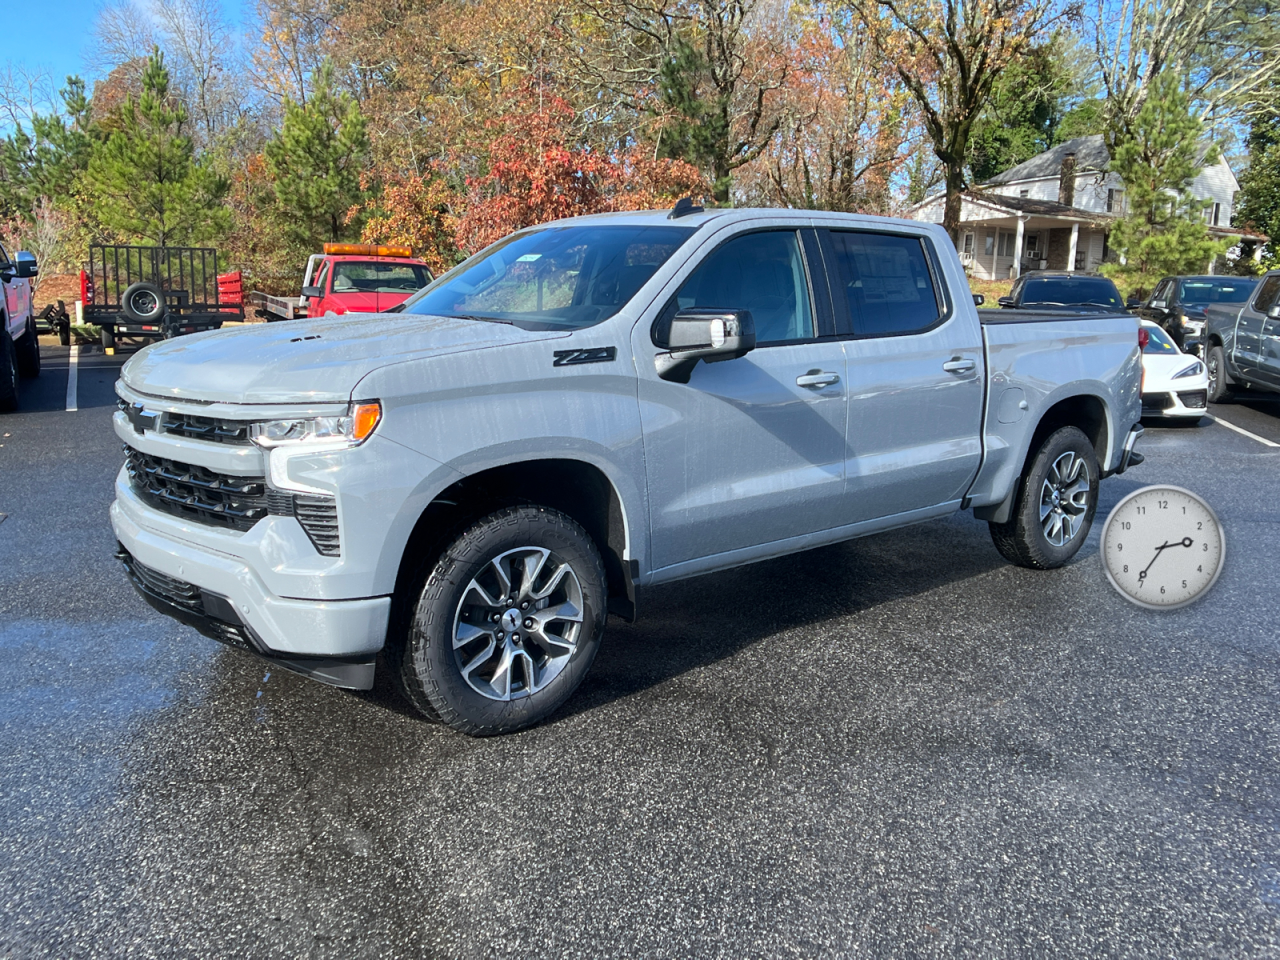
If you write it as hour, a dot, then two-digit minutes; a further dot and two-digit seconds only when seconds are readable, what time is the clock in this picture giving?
2.36
